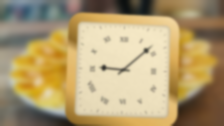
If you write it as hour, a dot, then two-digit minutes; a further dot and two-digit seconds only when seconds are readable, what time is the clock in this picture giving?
9.08
